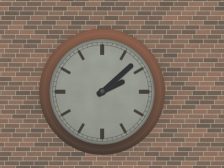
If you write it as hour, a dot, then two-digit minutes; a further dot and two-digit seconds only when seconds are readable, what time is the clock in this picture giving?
2.08
